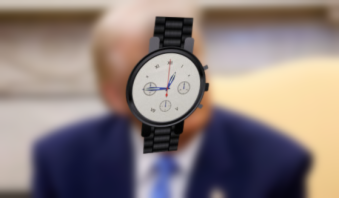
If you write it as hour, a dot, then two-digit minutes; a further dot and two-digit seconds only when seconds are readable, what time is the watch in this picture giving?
12.45
